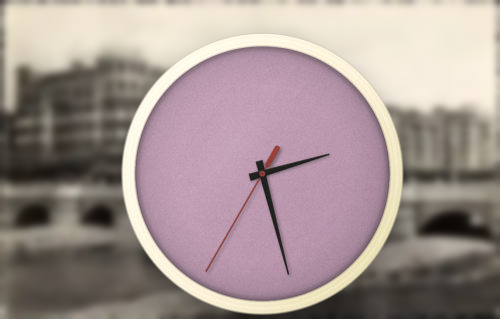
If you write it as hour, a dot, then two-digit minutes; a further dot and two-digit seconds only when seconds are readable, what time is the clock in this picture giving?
2.27.35
